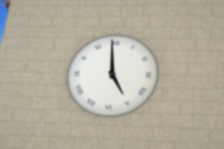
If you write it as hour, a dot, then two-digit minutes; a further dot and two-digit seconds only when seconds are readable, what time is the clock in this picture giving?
4.59
